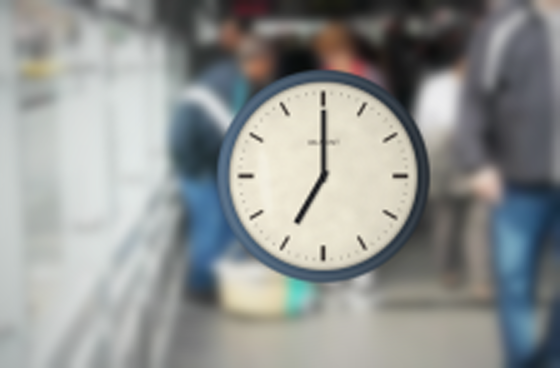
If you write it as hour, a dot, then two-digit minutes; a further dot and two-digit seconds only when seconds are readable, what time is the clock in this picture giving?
7.00
